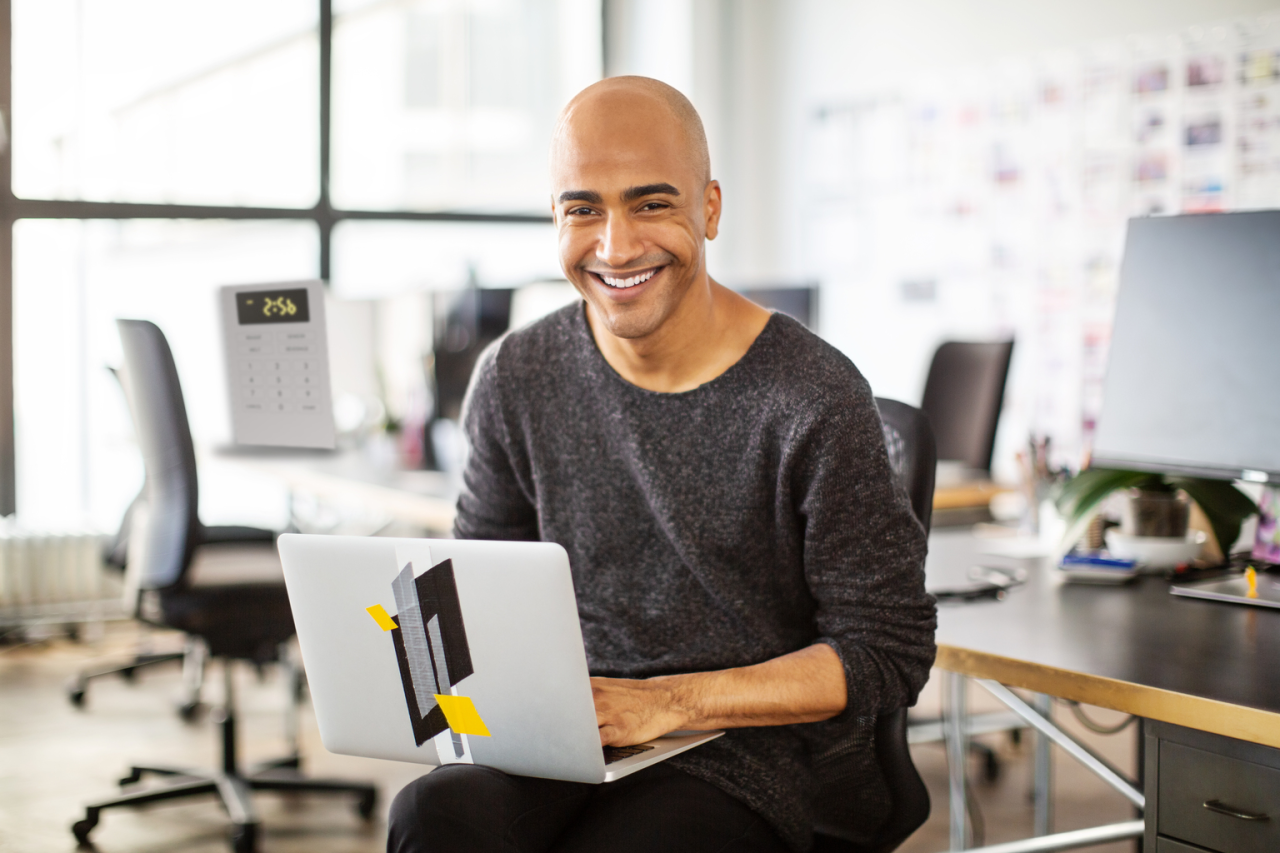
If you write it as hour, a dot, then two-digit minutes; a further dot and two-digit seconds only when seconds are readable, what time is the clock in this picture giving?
2.56
